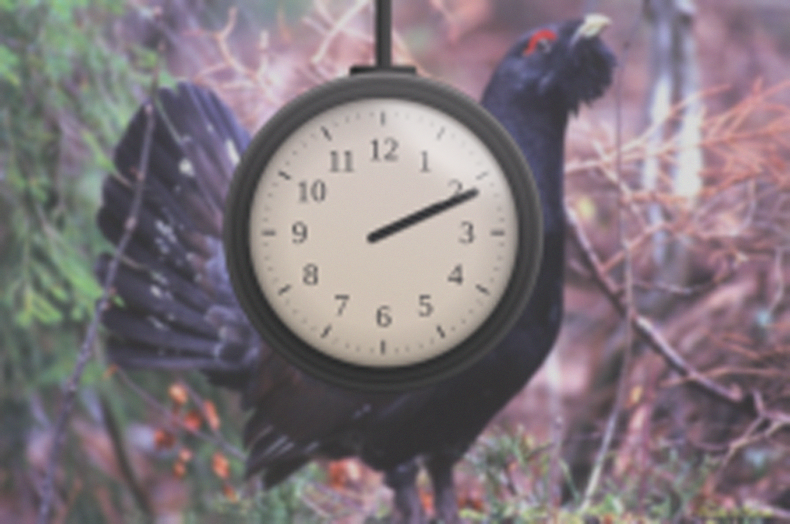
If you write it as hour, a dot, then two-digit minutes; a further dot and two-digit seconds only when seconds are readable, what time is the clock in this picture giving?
2.11
